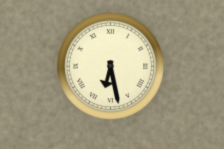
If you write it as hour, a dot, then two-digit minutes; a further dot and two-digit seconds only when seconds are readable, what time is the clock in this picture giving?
6.28
